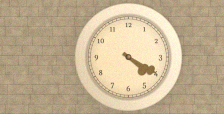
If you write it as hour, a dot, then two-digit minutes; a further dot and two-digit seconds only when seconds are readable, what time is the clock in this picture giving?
4.20
